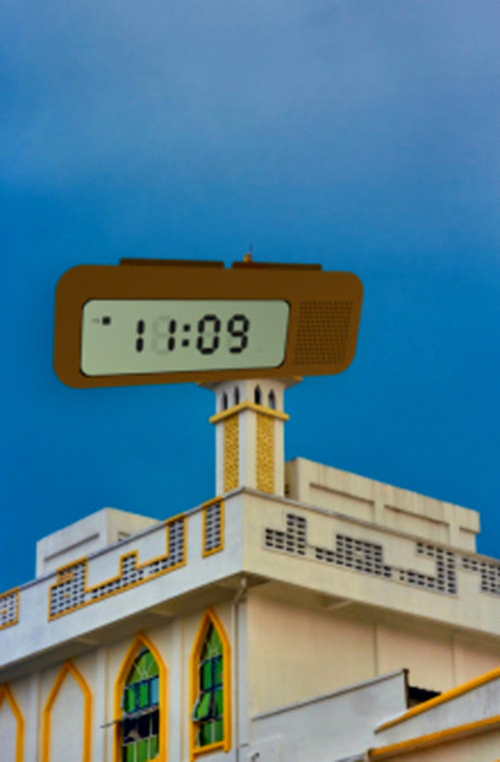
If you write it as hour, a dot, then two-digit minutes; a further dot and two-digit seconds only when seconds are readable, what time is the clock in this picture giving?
11.09
